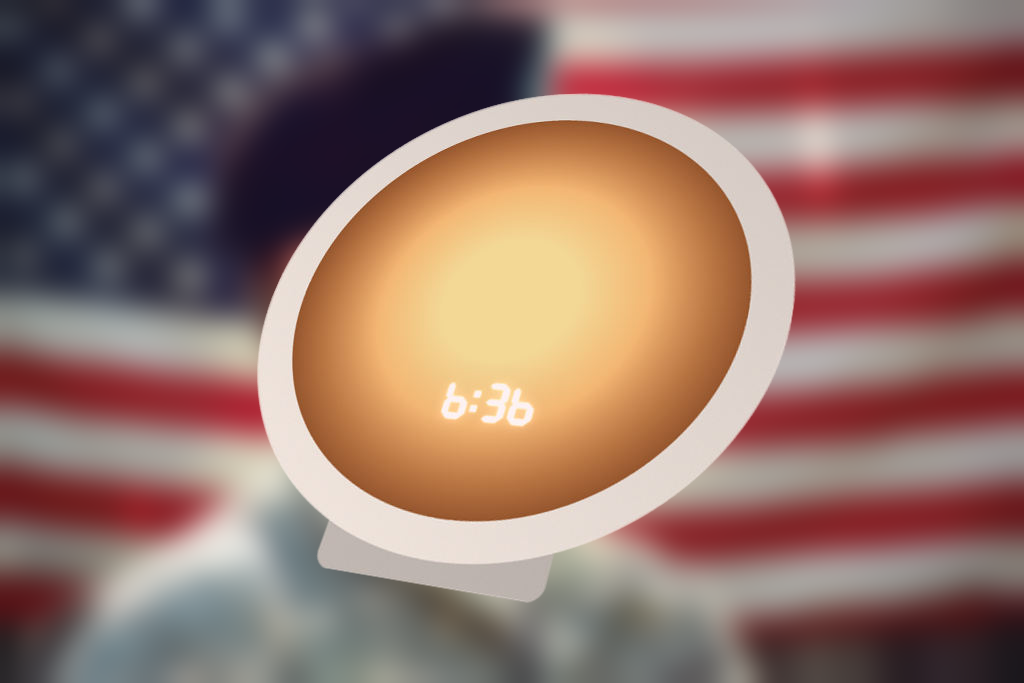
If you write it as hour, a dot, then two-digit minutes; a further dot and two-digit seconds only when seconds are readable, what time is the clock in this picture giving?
6.36
